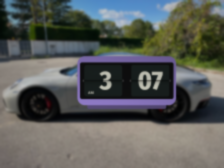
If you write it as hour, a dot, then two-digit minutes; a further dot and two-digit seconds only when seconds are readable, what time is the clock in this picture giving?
3.07
